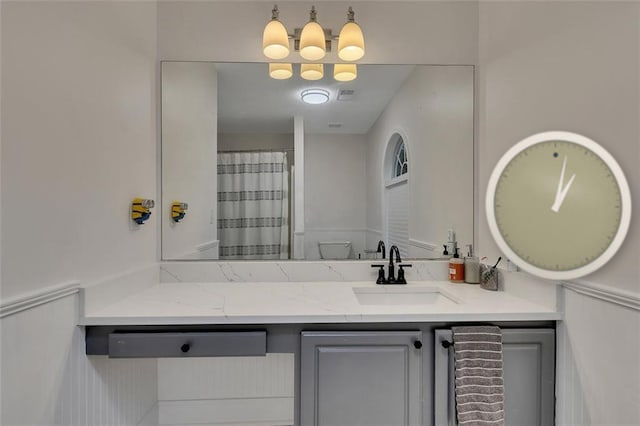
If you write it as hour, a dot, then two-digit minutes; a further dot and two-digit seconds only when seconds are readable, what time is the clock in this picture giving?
1.02
